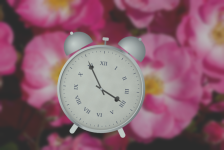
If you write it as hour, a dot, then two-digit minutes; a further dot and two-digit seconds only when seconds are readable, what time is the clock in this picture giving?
3.55
